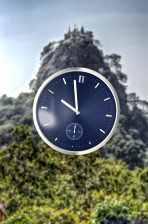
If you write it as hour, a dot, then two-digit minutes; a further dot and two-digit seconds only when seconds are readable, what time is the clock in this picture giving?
9.58
